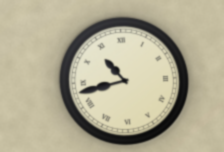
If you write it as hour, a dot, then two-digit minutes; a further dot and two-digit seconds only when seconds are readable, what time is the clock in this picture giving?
10.43
